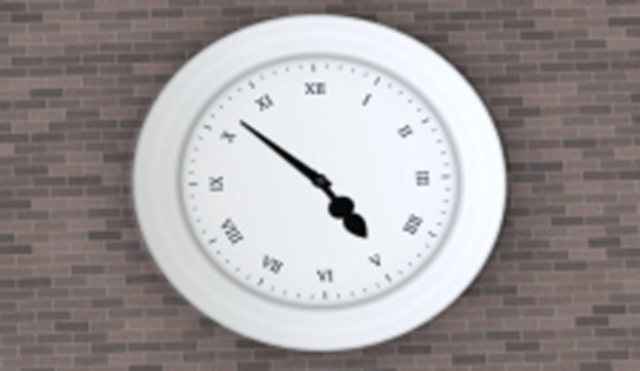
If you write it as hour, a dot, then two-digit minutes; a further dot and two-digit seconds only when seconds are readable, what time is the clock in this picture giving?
4.52
